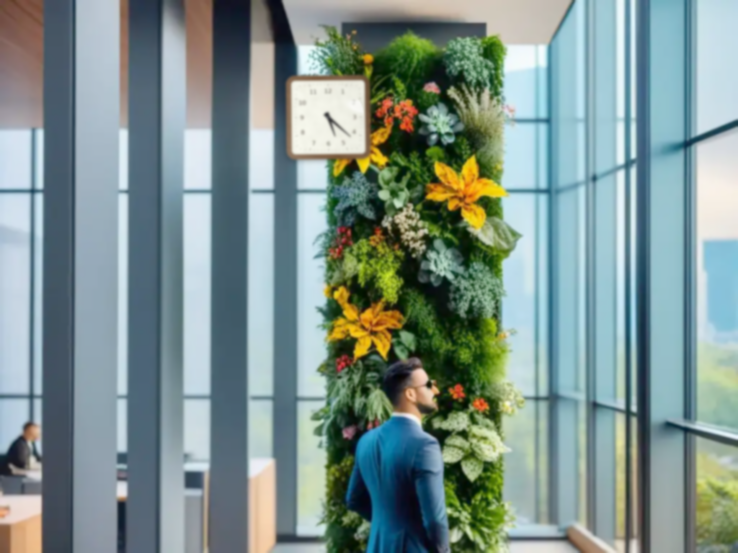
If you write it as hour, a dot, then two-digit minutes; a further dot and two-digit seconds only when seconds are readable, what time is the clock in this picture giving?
5.22
